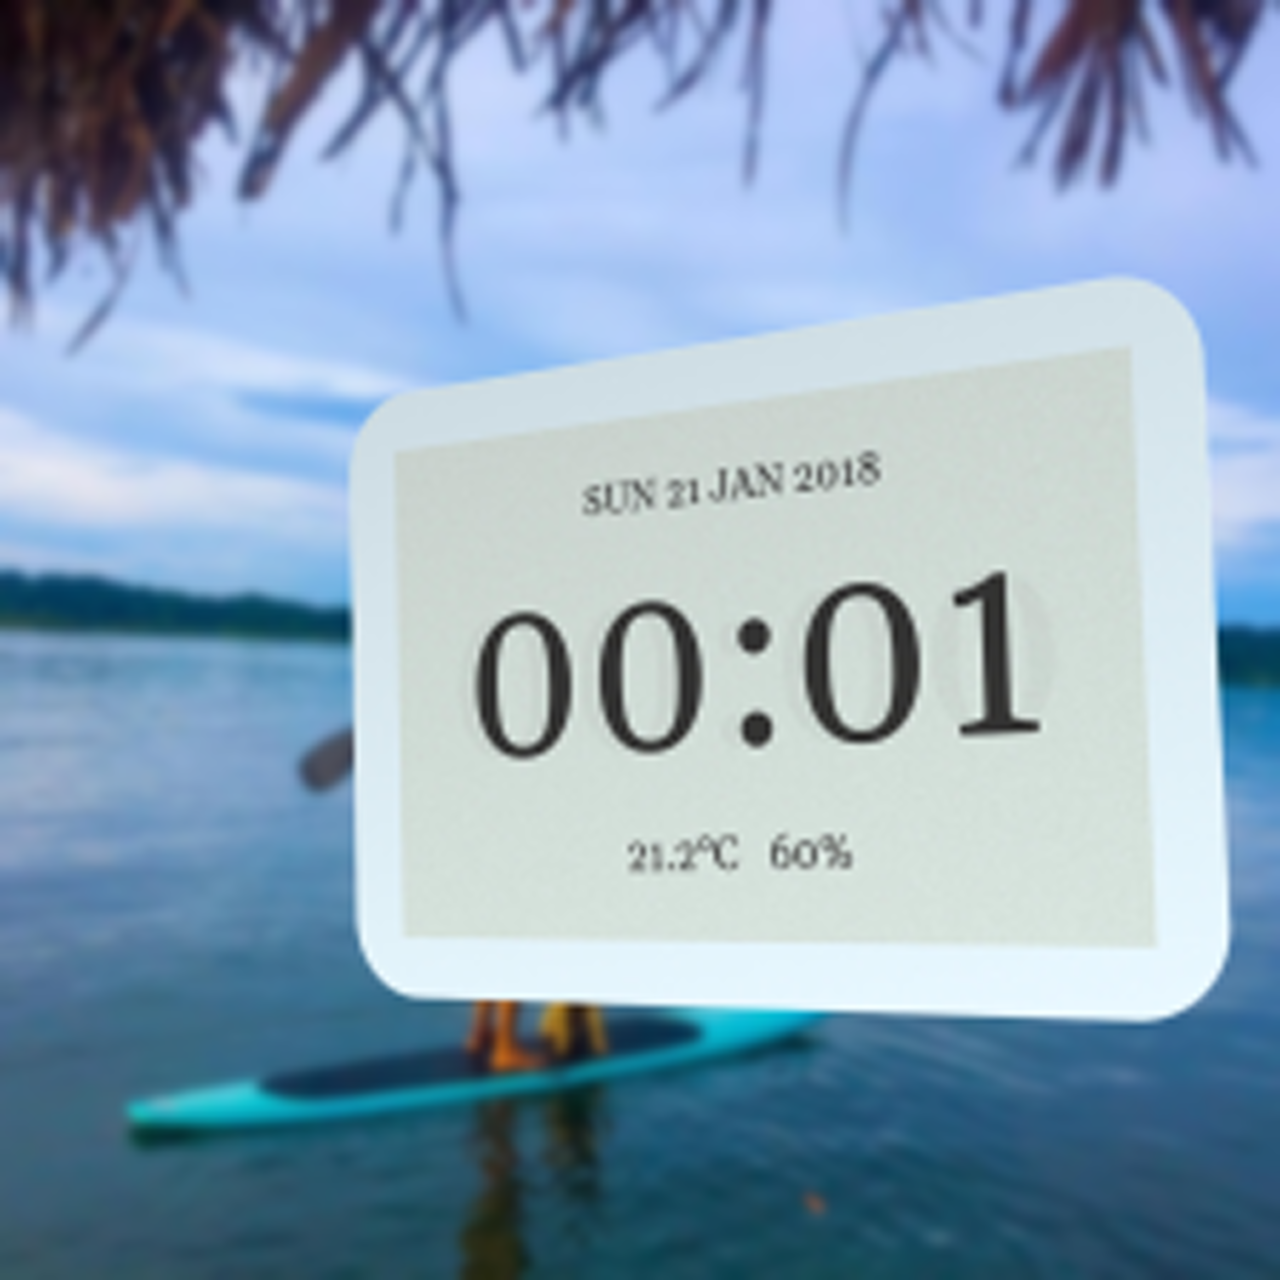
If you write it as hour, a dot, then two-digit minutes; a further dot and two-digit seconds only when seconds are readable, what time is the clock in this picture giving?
0.01
